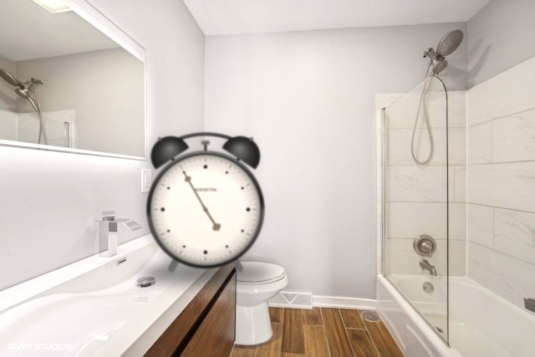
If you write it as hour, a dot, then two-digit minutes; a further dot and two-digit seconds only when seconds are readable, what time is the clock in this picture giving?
4.55
